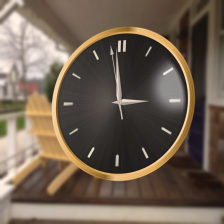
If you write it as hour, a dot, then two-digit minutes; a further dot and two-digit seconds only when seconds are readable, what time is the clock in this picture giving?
2.58.58
